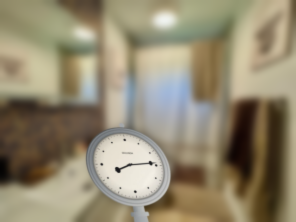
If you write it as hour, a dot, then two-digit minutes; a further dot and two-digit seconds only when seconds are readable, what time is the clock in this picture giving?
8.14
